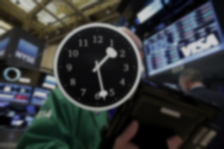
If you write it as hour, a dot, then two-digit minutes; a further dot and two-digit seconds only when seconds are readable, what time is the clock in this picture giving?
1.28
